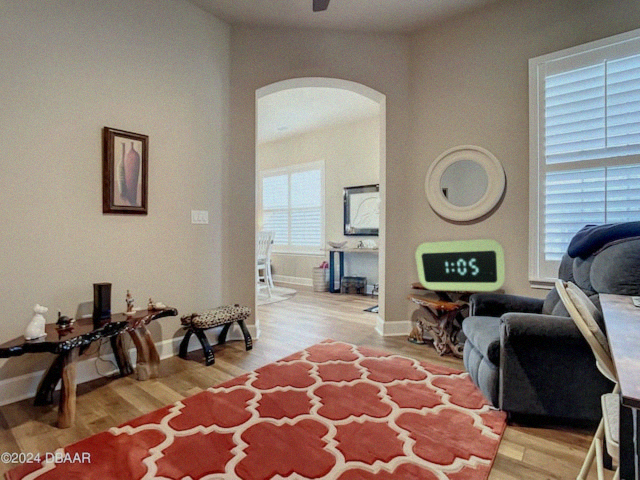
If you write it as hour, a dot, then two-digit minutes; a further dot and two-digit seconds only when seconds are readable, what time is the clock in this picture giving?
1.05
